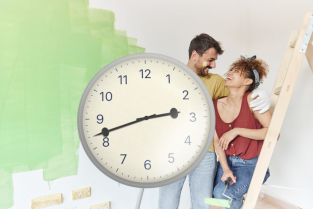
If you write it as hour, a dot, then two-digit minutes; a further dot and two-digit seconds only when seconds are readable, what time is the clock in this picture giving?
2.42
